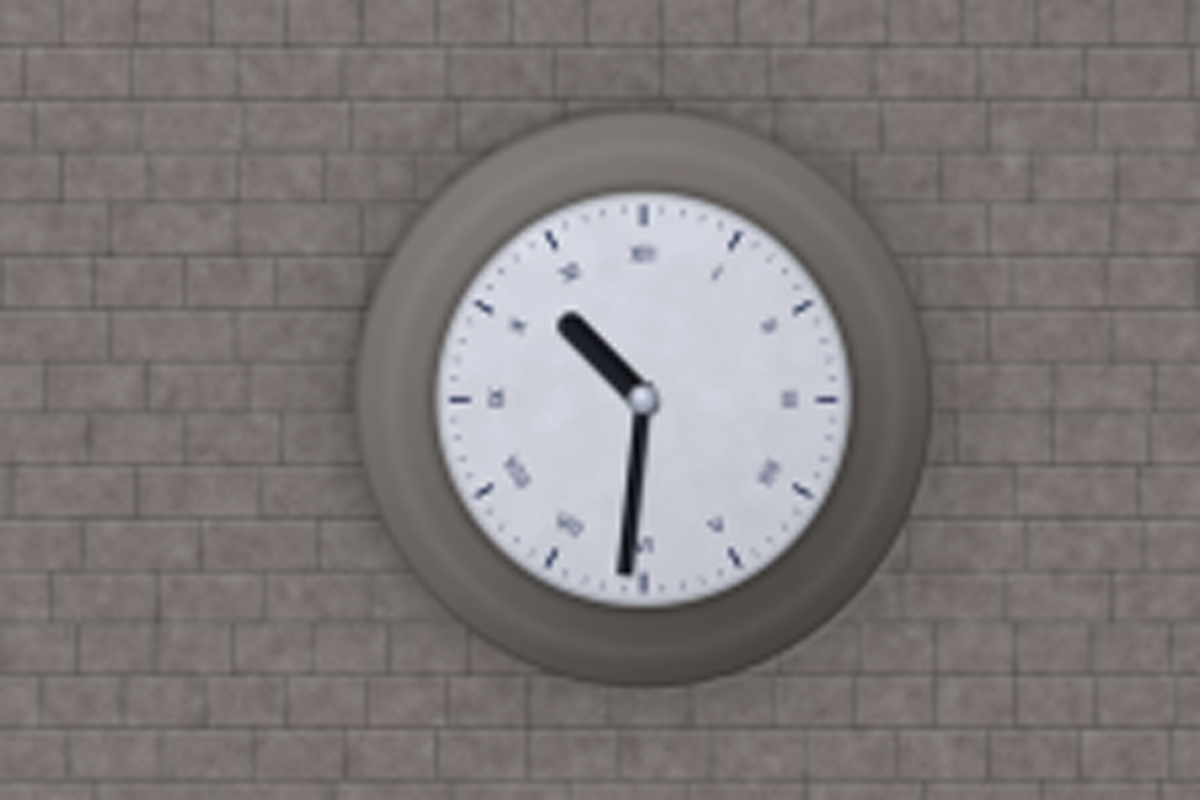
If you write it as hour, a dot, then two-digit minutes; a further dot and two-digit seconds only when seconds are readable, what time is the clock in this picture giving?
10.31
